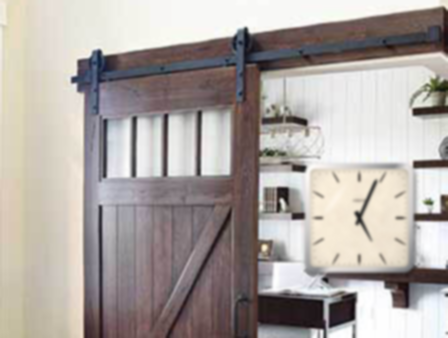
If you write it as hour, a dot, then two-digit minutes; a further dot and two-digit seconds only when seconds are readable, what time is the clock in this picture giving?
5.04
